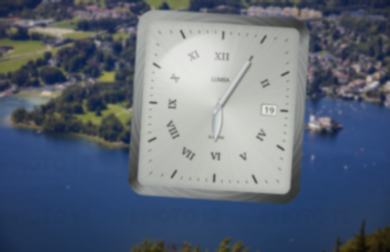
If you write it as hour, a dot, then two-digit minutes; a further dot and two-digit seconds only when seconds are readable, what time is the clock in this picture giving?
6.05
